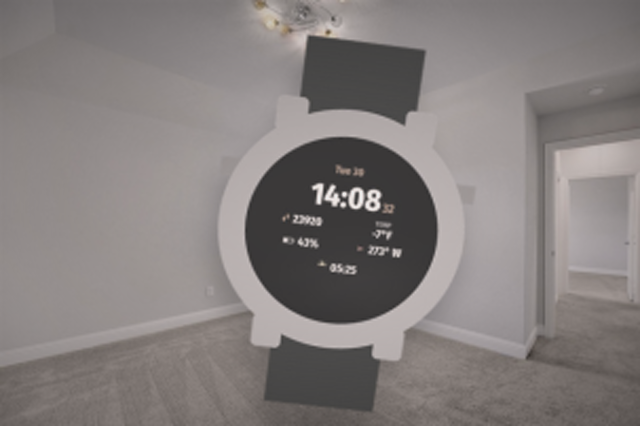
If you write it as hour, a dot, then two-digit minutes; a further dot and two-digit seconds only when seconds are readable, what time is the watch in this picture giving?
14.08
